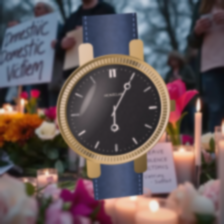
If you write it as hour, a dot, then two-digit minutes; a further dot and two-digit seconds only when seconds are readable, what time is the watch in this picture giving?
6.05
